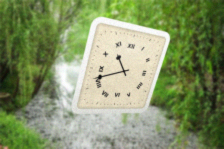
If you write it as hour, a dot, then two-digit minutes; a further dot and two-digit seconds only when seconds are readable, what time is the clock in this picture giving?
10.42
